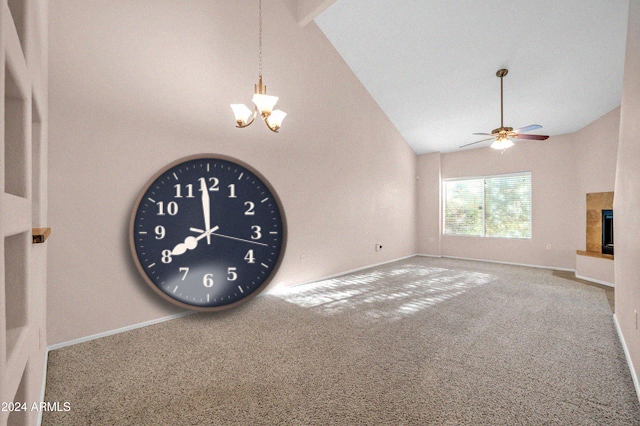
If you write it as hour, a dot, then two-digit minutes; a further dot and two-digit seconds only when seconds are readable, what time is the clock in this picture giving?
7.59.17
